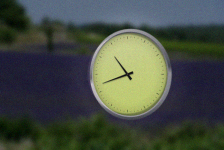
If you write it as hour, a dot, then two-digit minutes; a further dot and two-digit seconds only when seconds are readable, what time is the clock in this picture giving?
10.42
